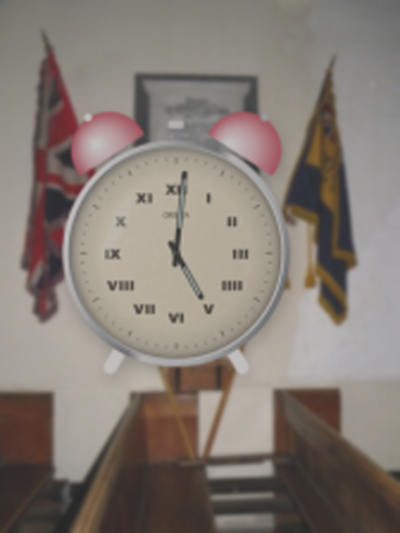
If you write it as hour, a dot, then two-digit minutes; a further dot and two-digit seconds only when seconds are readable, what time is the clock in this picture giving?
5.01
